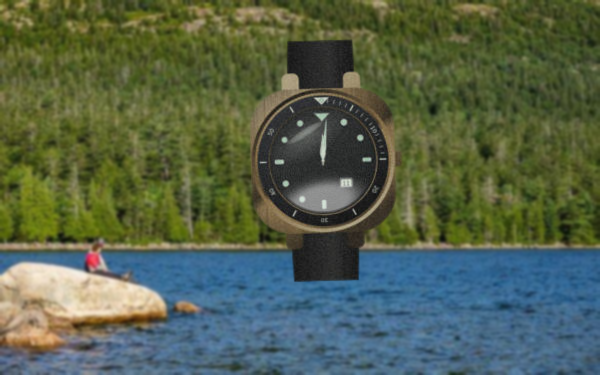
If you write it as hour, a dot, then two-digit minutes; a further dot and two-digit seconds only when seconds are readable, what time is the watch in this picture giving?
12.01
